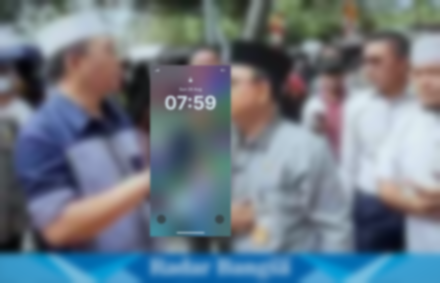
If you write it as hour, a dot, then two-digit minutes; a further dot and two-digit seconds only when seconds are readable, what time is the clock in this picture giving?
7.59
